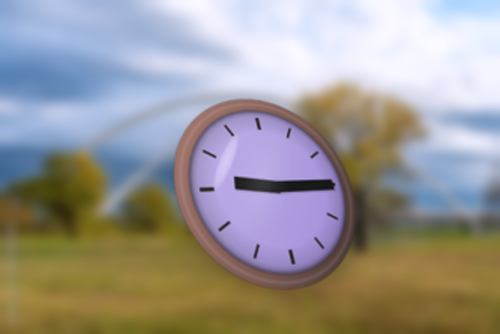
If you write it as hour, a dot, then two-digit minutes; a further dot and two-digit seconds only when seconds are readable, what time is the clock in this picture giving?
9.15
